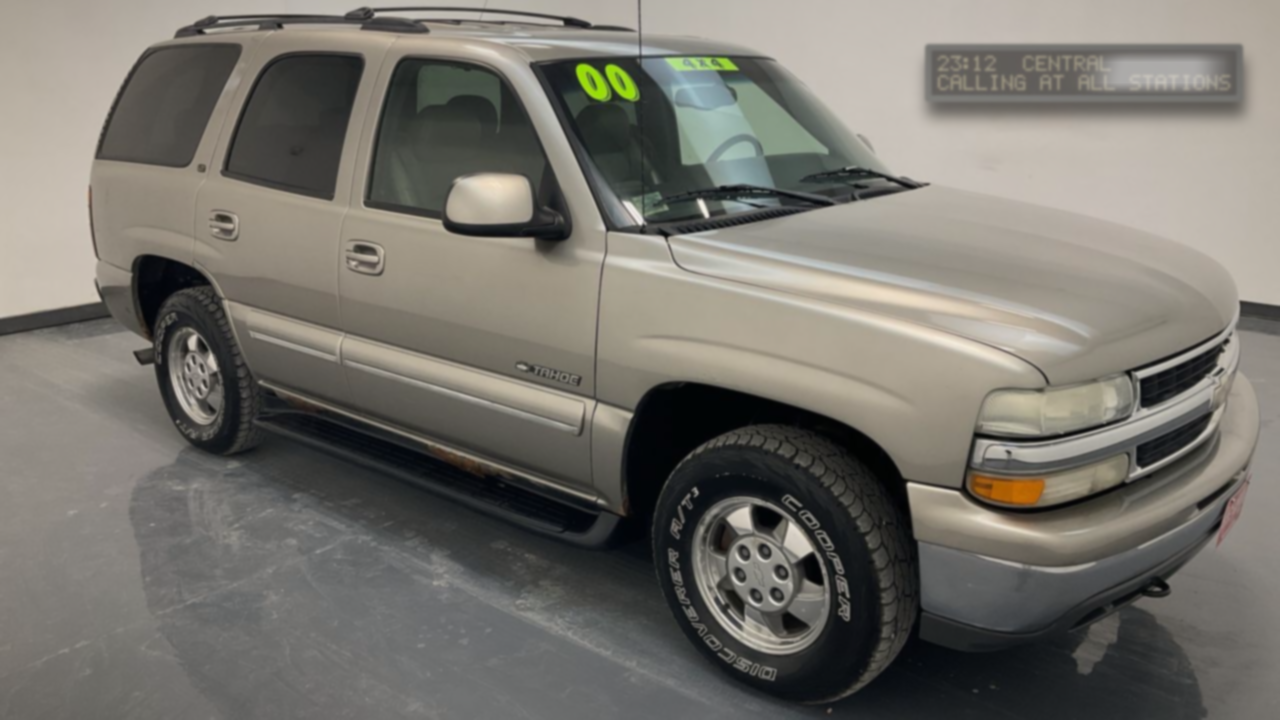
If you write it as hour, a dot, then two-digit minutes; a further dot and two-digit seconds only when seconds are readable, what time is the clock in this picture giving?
23.12
